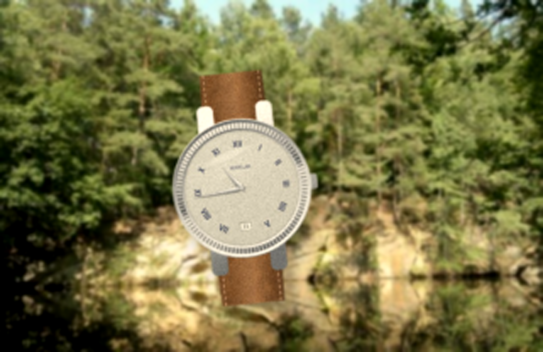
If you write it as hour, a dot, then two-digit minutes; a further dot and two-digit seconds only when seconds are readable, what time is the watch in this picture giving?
10.44
